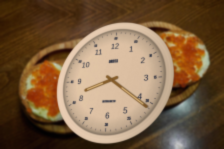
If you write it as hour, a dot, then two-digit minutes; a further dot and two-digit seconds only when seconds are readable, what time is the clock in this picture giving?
8.21
